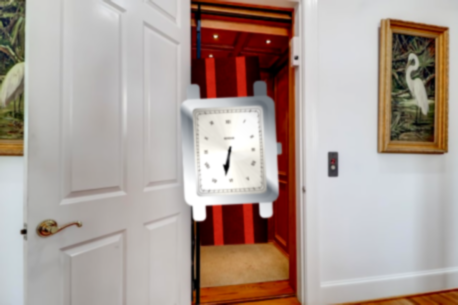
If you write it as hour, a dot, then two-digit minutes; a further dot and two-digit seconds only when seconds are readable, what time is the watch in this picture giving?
6.32
